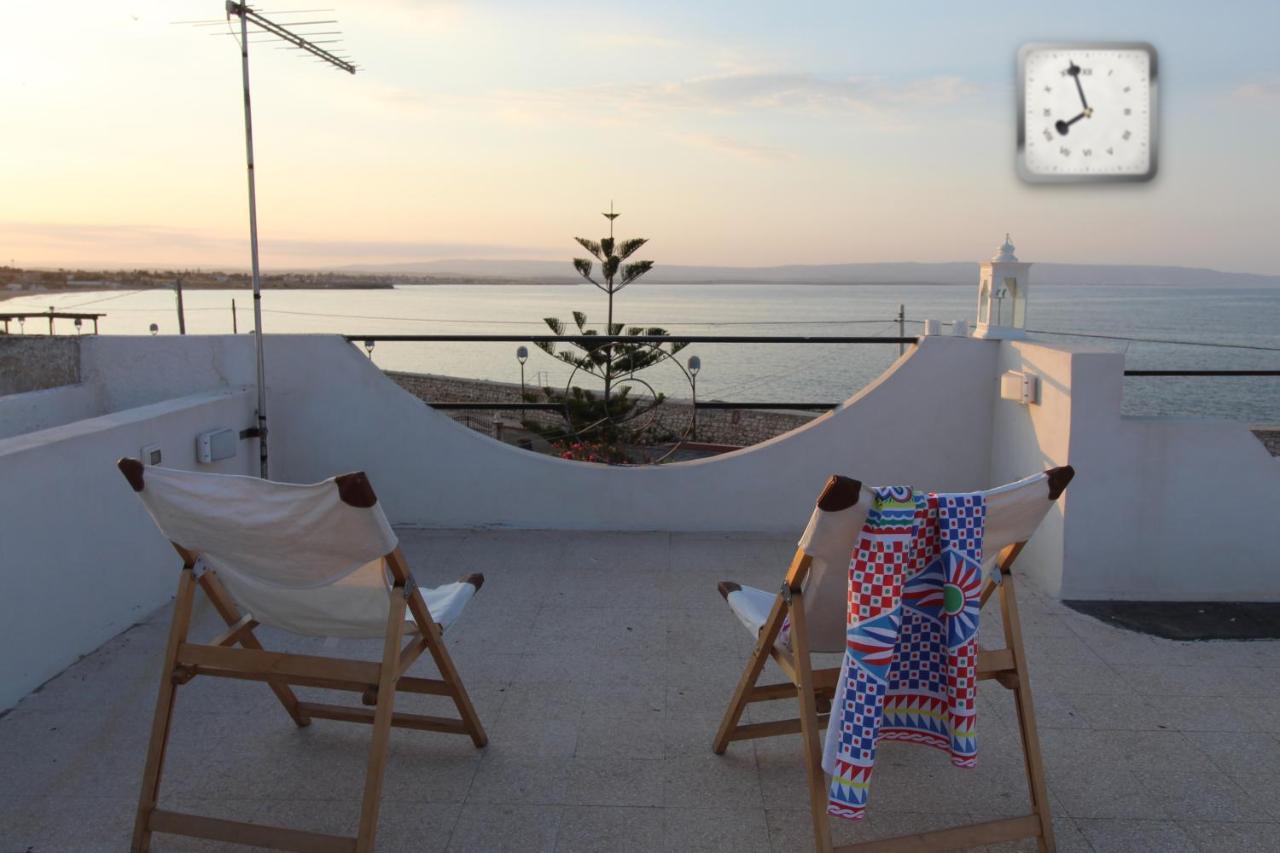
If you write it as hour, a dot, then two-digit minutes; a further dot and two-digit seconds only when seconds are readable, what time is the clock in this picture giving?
7.57
